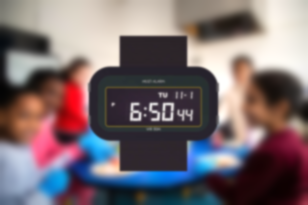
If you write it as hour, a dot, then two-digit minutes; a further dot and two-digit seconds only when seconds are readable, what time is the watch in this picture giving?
6.50.44
